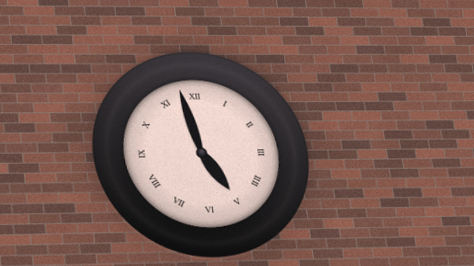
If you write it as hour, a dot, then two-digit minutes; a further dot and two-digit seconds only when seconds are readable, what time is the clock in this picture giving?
4.58
